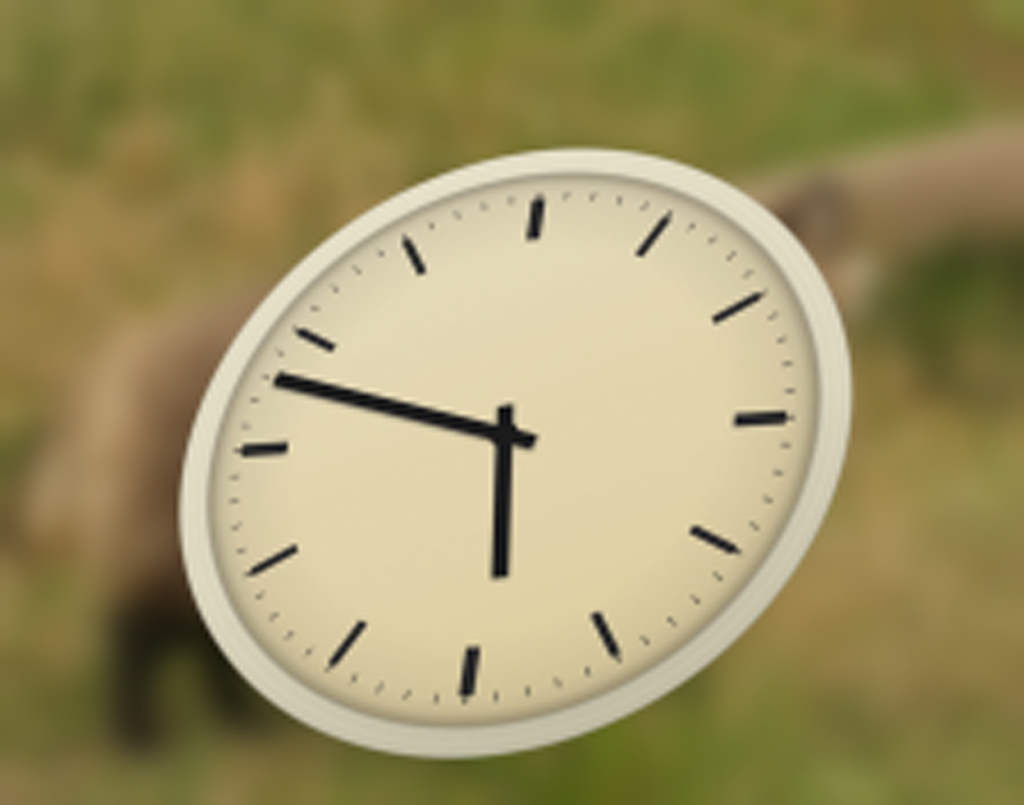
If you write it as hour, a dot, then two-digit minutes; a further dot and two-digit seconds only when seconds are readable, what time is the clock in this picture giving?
5.48
